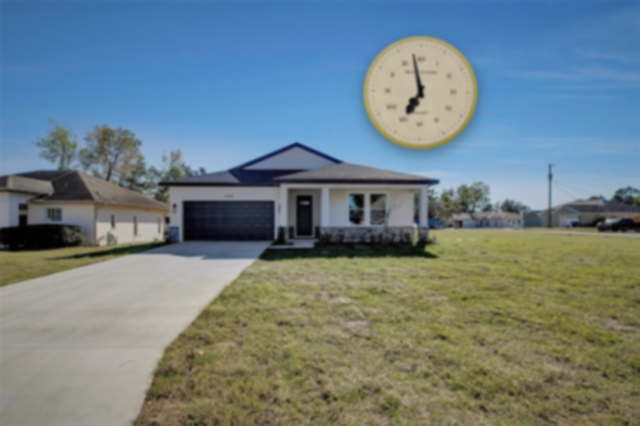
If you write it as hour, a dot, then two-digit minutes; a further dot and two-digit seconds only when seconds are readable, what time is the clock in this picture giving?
6.58
